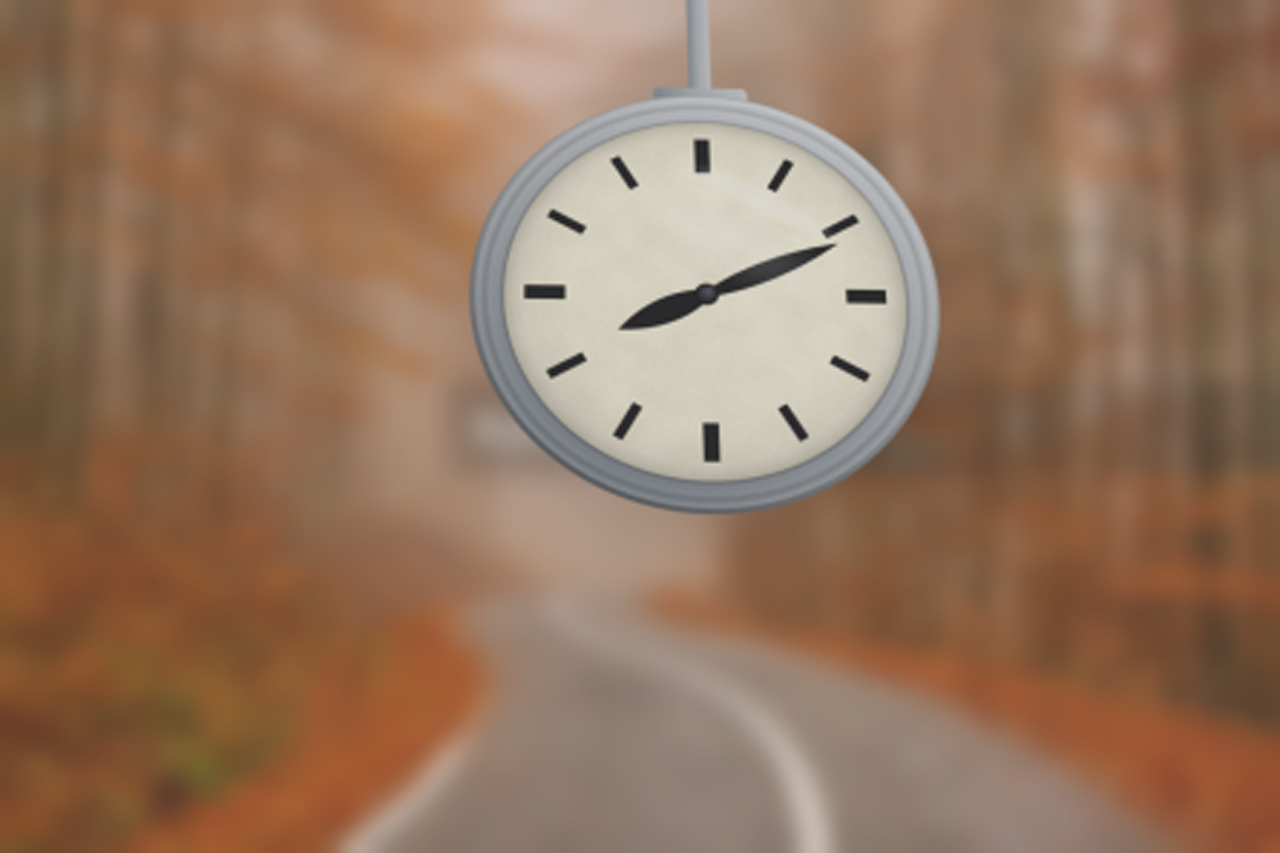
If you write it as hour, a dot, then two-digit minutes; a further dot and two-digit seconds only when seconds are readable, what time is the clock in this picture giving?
8.11
